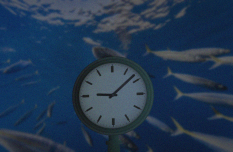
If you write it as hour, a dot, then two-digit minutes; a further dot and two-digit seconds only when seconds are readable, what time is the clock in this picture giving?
9.08
